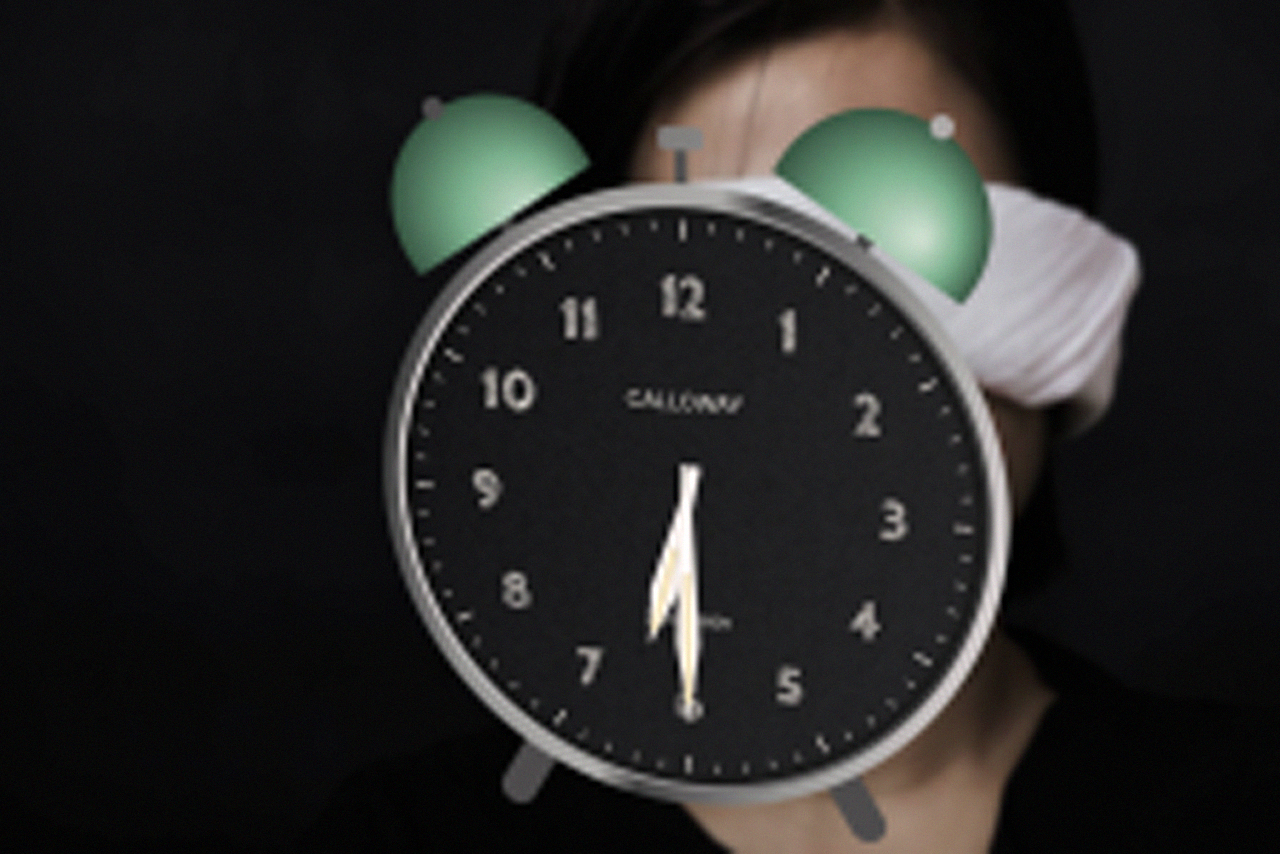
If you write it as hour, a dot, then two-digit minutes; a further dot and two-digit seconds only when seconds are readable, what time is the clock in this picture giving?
6.30
